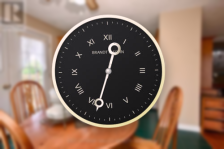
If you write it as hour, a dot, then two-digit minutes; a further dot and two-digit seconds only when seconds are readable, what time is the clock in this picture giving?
12.33
